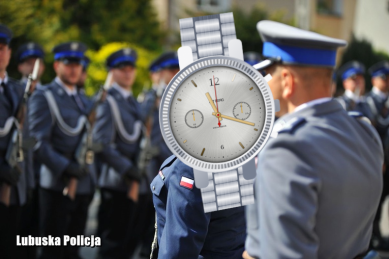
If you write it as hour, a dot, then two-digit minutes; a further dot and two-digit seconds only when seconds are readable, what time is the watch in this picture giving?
11.19
